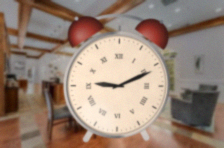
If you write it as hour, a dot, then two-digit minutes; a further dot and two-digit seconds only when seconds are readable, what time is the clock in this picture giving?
9.11
